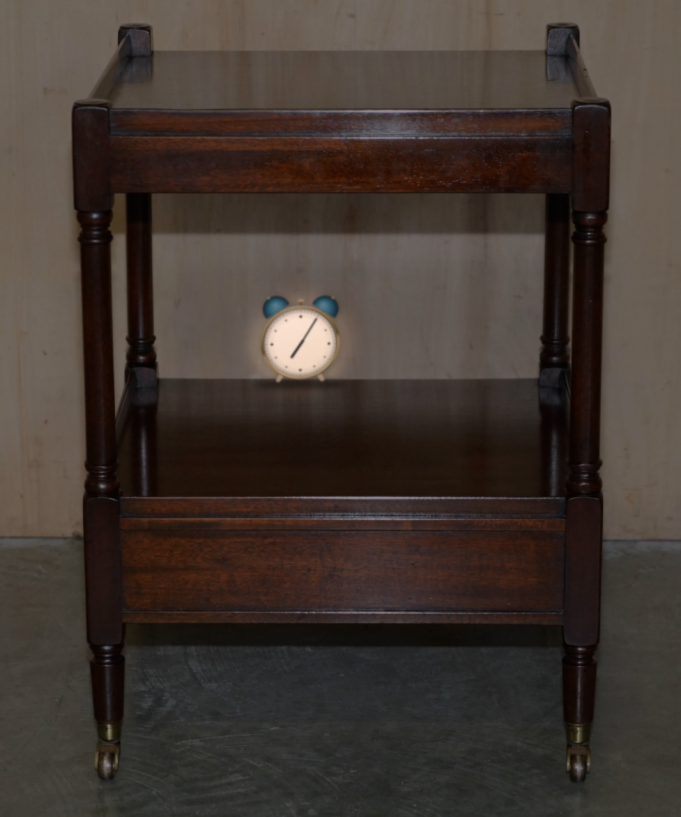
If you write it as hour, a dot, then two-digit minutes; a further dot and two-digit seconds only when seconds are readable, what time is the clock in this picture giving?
7.05
